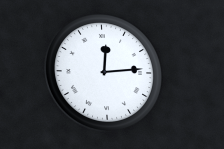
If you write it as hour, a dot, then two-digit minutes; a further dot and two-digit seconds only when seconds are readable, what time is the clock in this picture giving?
12.14
